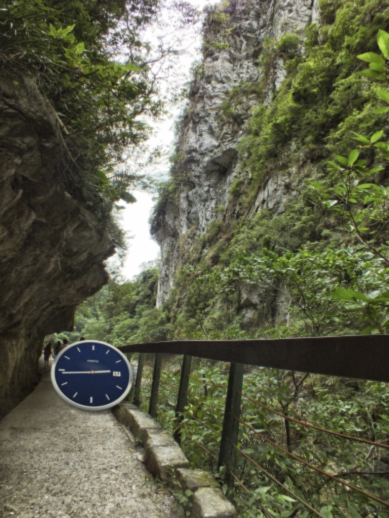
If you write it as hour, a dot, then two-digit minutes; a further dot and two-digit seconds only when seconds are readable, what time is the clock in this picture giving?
2.44
